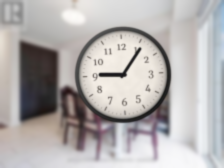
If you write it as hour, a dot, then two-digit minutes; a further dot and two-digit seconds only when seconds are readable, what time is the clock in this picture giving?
9.06
